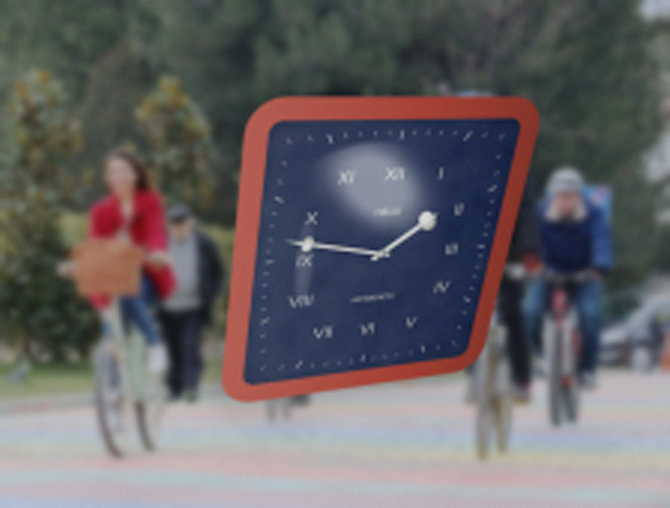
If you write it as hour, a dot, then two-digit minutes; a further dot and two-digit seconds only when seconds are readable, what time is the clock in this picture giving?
1.47
